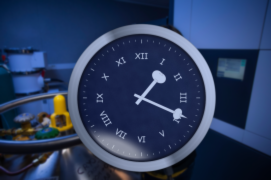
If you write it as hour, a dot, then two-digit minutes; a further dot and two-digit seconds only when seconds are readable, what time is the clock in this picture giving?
1.19
